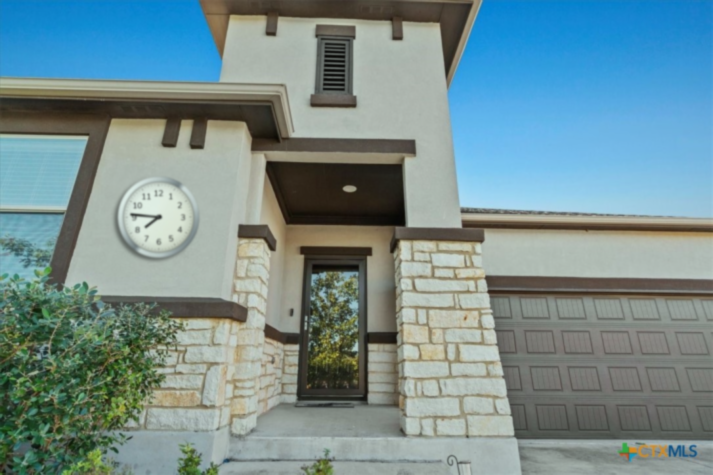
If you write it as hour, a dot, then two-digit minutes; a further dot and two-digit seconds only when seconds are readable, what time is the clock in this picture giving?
7.46
